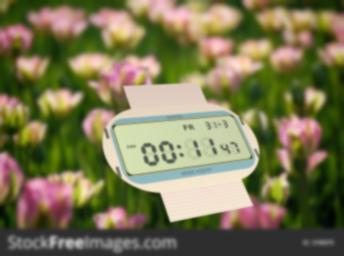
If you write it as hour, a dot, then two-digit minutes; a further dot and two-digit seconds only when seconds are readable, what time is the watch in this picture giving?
0.11.47
